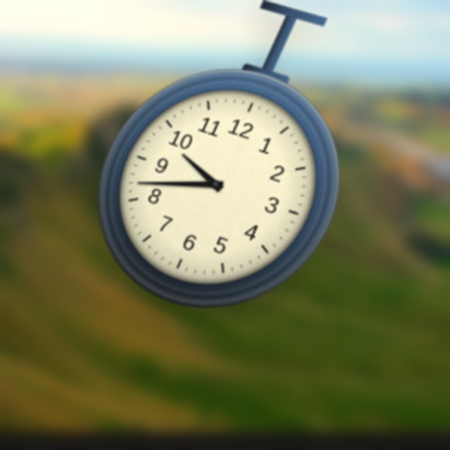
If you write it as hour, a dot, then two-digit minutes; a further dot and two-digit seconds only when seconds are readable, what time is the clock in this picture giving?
9.42
